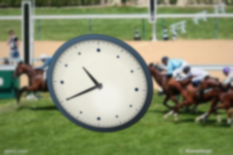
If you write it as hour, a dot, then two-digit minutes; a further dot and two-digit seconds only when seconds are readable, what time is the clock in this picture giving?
10.40
